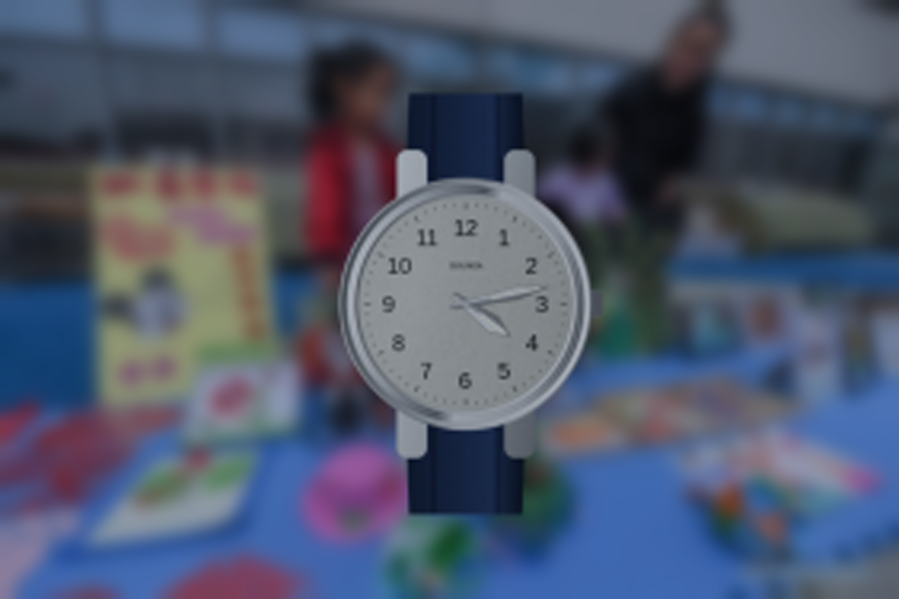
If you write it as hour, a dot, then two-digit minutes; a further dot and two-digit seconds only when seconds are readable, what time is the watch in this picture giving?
4.13
